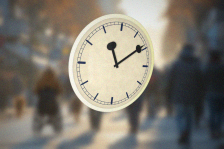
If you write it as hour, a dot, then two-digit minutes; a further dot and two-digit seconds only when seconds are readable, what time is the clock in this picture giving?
11.09
